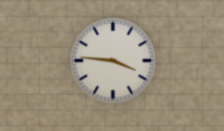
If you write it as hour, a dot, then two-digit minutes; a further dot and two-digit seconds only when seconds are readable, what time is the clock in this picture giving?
3.46
